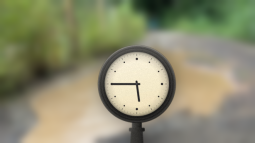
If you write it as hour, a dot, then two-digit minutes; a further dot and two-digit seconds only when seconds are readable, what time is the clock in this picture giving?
5.45
